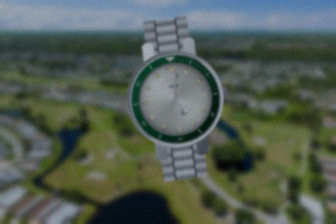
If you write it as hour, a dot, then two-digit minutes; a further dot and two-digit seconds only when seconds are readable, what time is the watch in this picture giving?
5.01
